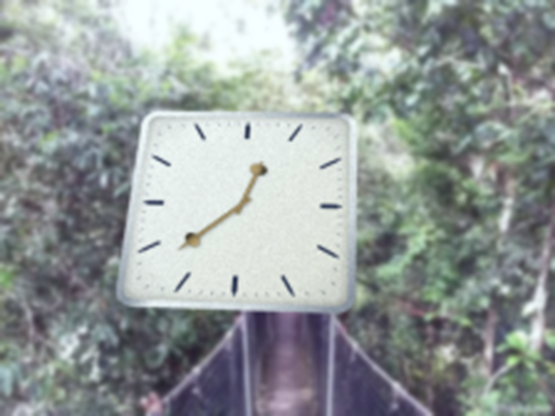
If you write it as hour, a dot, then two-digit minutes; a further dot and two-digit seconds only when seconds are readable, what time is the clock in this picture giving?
12.38
